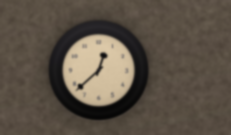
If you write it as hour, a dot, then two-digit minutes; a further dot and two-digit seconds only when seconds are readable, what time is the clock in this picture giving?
12.38
